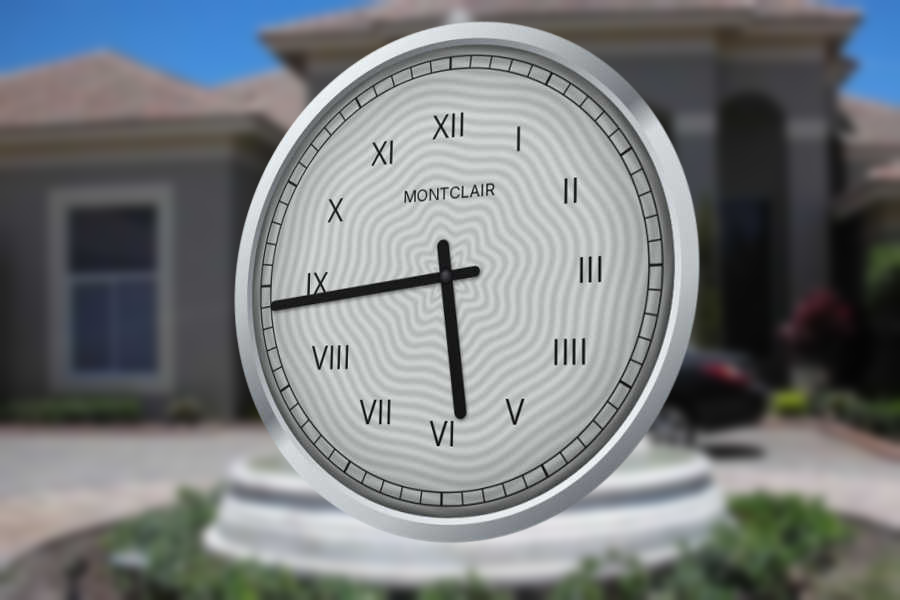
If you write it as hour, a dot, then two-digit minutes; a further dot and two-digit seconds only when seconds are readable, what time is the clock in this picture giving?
5.44
